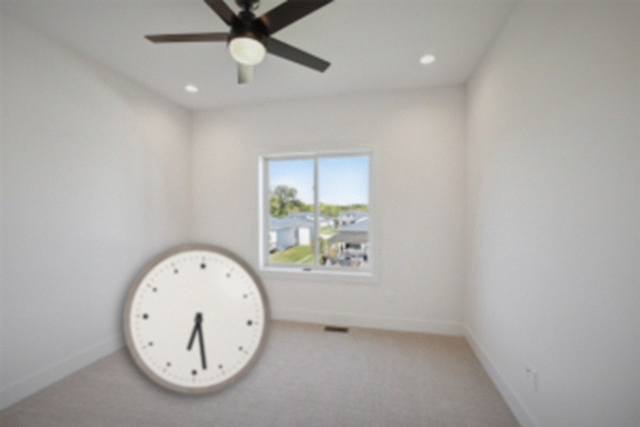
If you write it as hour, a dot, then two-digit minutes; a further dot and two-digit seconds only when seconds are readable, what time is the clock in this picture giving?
6.28
